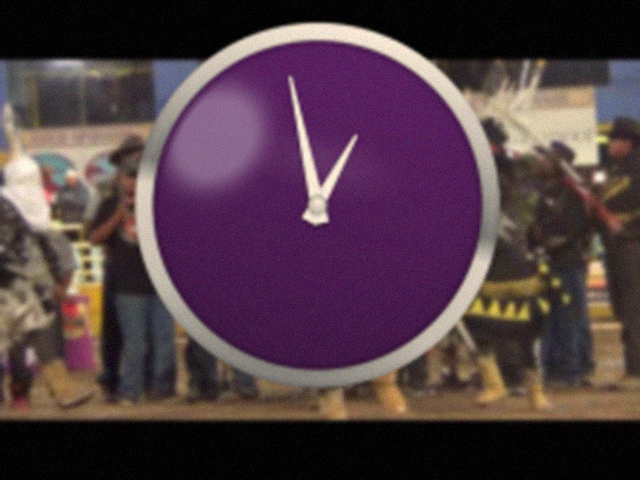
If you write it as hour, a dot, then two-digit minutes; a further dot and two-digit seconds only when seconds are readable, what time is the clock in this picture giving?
12.58
